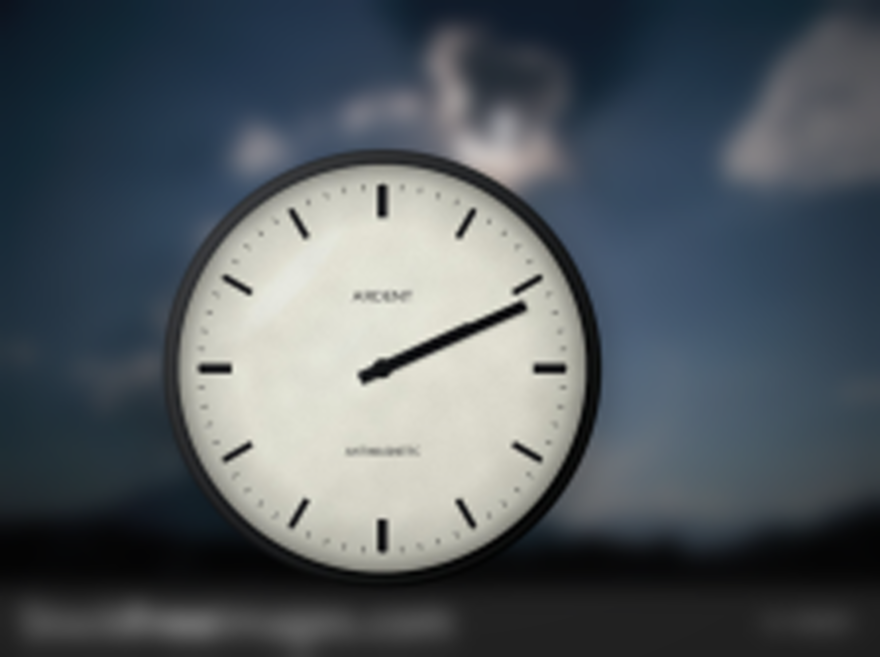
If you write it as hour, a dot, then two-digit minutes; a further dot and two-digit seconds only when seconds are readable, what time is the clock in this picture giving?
2.11
